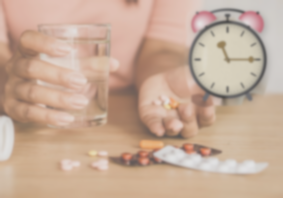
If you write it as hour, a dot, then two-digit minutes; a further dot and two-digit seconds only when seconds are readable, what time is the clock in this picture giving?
11.15
